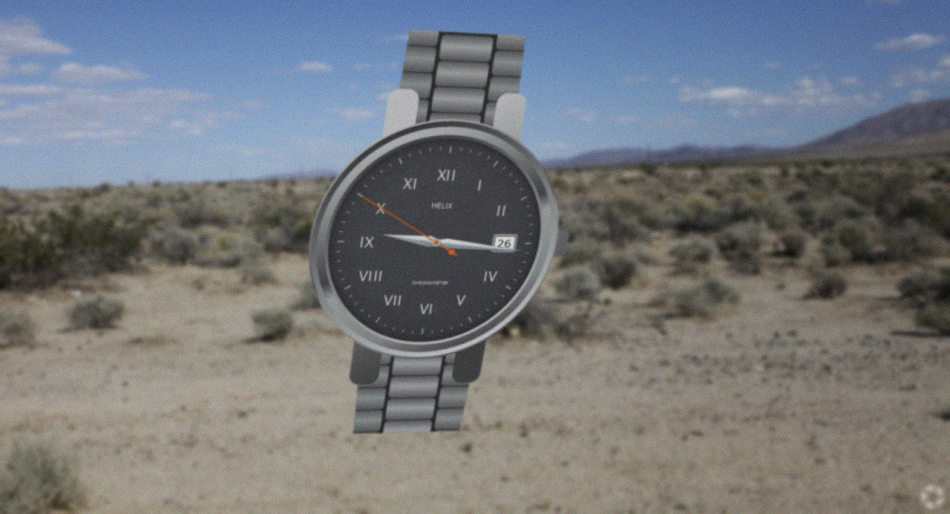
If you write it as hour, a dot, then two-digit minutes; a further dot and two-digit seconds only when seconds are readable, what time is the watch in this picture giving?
9.15.50
